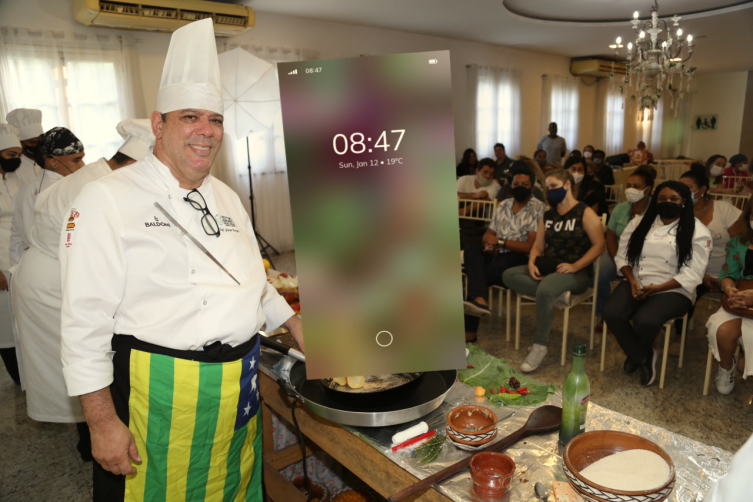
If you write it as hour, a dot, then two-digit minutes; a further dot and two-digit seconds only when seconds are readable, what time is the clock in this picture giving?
8.47
